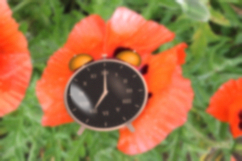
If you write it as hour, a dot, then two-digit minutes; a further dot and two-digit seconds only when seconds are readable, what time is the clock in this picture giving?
7.00
